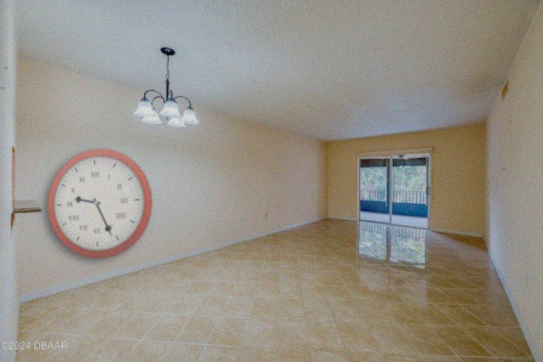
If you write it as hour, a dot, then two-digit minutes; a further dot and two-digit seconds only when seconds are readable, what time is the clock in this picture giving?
9.26
